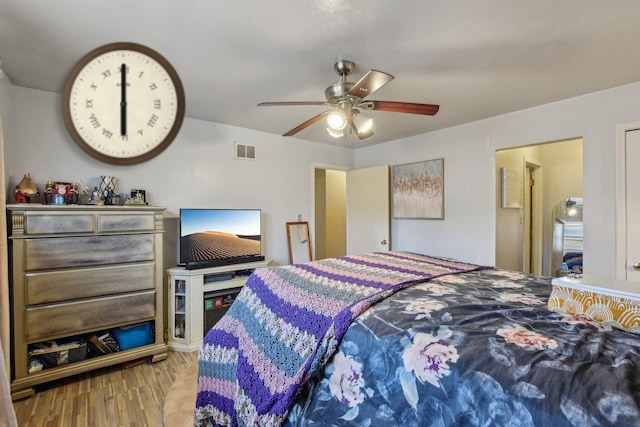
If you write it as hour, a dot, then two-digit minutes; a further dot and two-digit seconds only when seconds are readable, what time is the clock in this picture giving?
6.00
